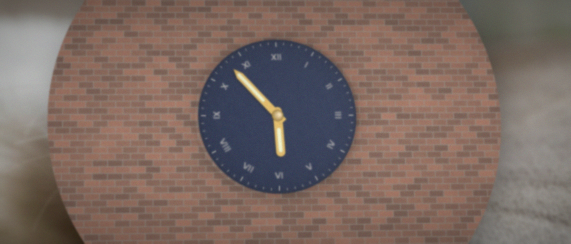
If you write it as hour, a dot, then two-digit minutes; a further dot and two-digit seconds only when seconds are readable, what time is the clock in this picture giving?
5.53
